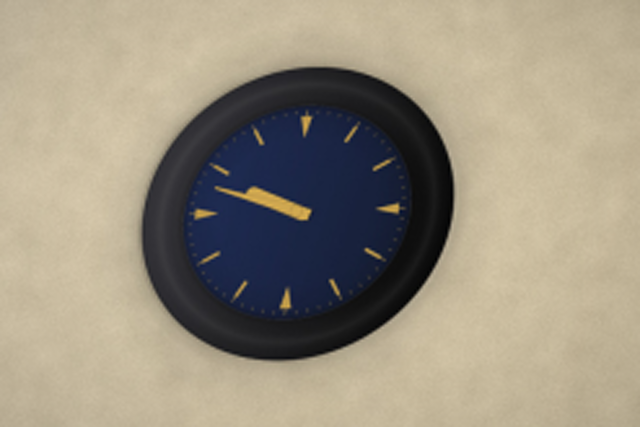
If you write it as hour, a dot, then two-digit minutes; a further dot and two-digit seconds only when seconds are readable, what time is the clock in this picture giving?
9.48
